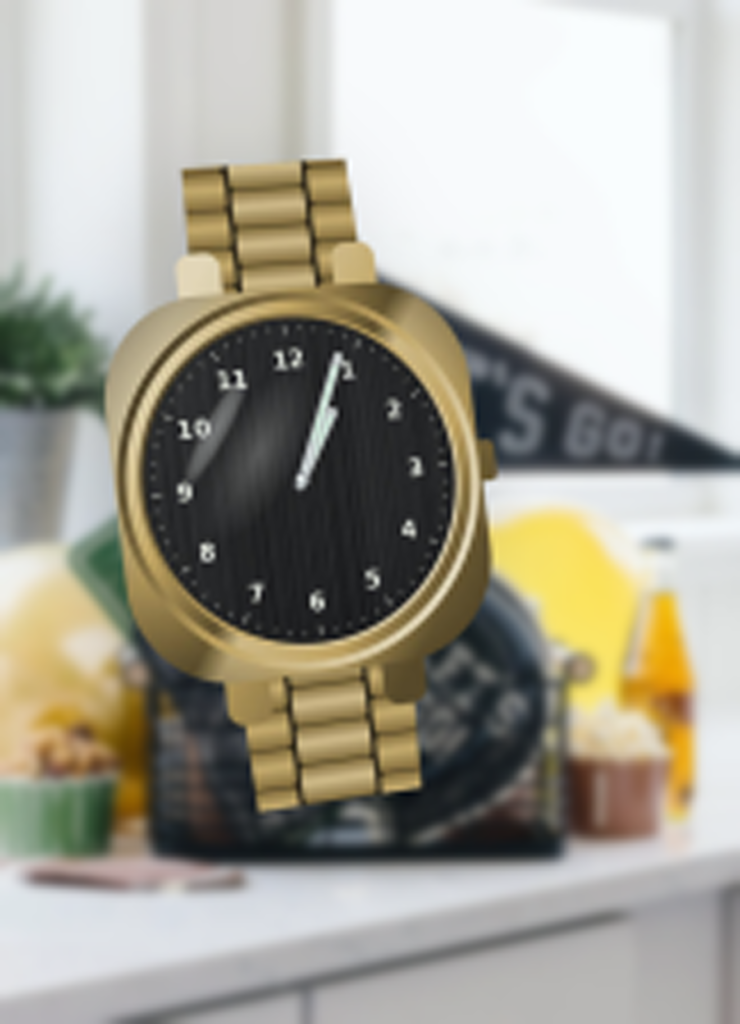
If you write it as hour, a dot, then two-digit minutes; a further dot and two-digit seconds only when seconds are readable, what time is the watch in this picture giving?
1.04
